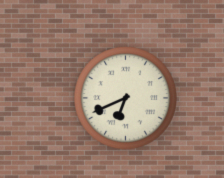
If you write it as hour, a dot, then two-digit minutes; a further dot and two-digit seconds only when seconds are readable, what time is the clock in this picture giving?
6.41
